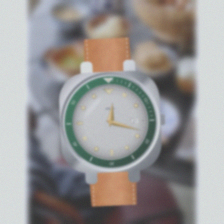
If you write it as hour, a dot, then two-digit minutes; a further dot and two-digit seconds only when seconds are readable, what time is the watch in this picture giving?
12.18
